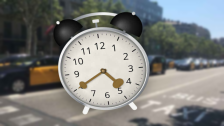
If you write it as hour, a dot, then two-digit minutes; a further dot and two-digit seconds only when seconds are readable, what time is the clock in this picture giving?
4.40
